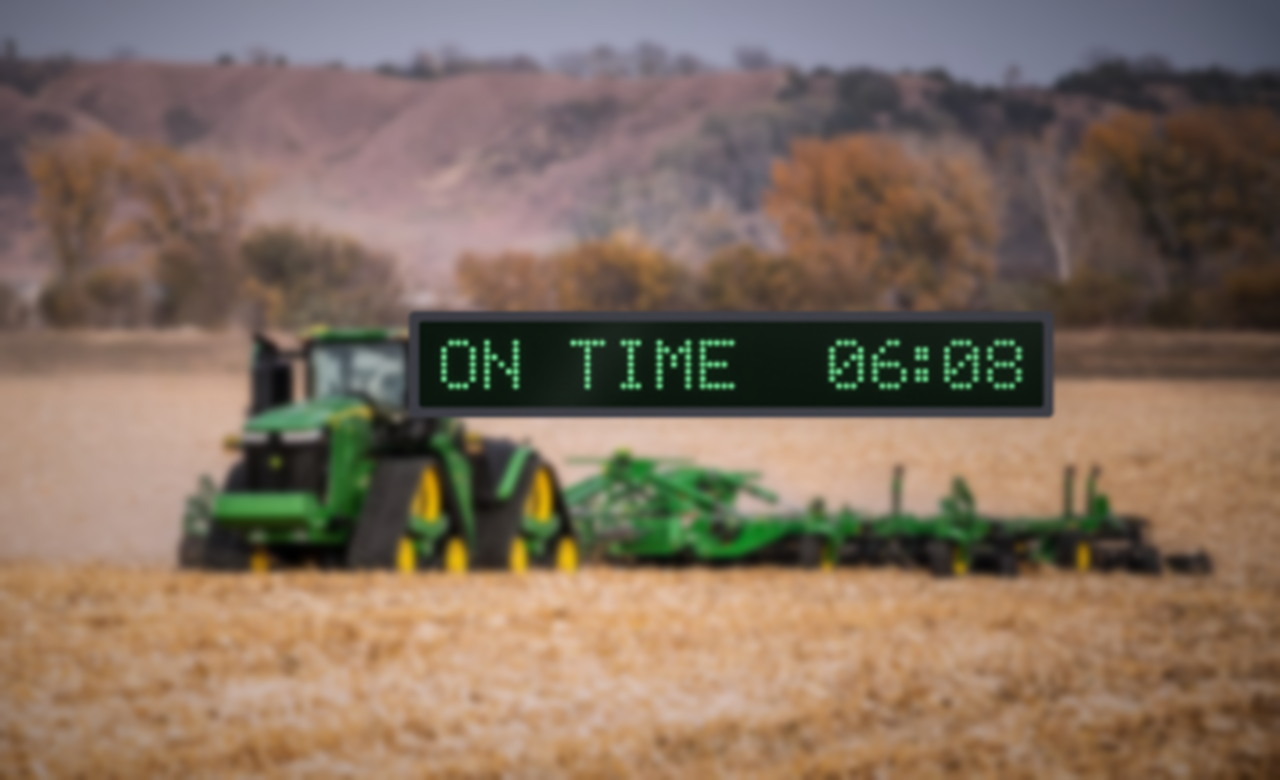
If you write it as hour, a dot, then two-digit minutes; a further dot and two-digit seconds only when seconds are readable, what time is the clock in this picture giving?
6.08
